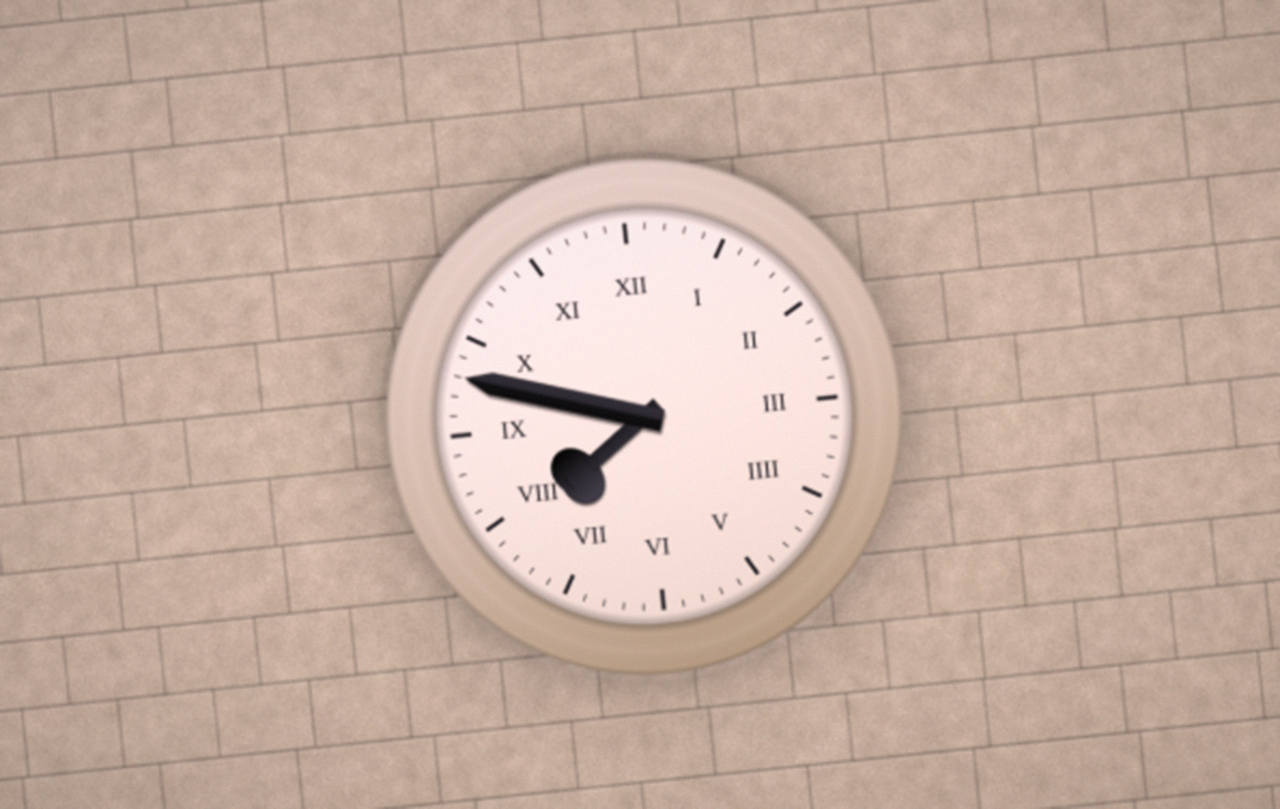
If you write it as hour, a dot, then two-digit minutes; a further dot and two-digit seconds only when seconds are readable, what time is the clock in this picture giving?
7.48
